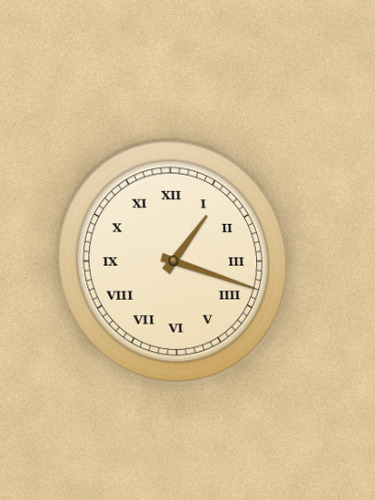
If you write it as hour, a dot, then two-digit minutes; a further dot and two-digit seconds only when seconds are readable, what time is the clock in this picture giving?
1.18
